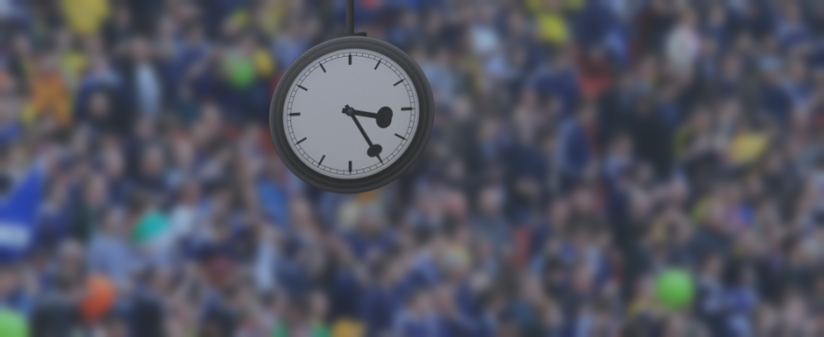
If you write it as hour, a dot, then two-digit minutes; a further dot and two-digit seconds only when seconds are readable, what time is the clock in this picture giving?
3.25
